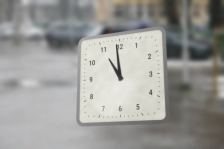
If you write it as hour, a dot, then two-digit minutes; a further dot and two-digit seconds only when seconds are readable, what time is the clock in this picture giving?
10.59
